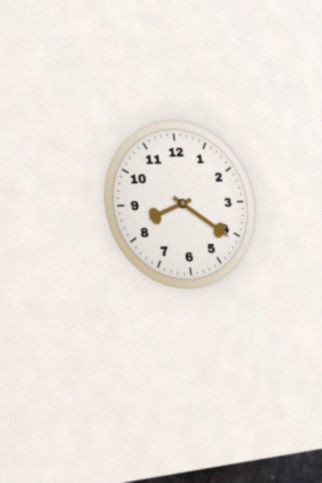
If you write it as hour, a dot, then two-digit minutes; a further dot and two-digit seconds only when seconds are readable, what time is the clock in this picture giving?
8.21
